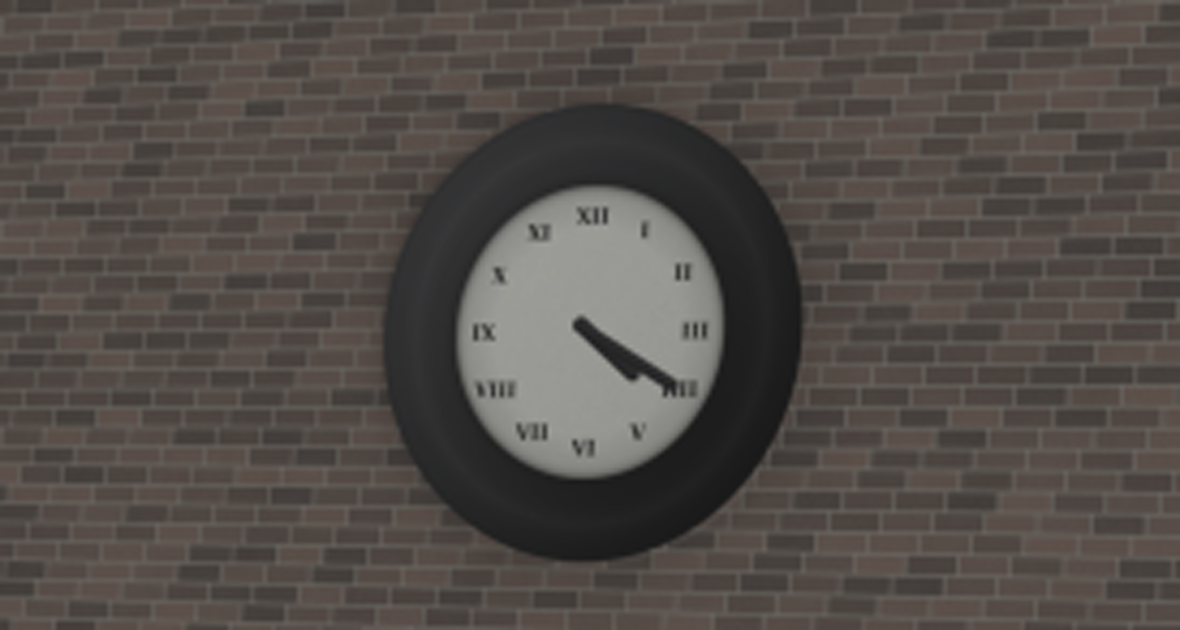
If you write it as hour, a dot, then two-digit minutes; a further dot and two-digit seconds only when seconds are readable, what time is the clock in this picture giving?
4.20
